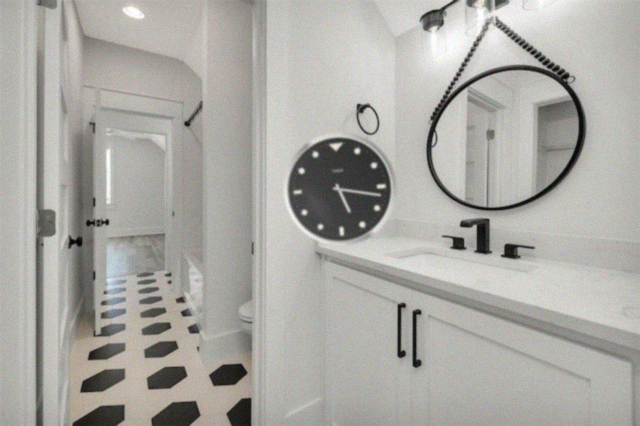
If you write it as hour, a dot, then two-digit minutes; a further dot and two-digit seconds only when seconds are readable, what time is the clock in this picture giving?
5.17
